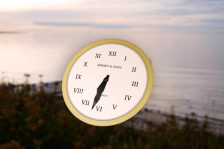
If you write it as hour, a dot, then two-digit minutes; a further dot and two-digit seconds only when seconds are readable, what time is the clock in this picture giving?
6.32
